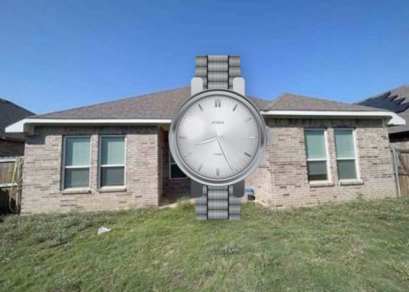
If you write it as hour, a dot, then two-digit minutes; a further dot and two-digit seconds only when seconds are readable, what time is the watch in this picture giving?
8.26
